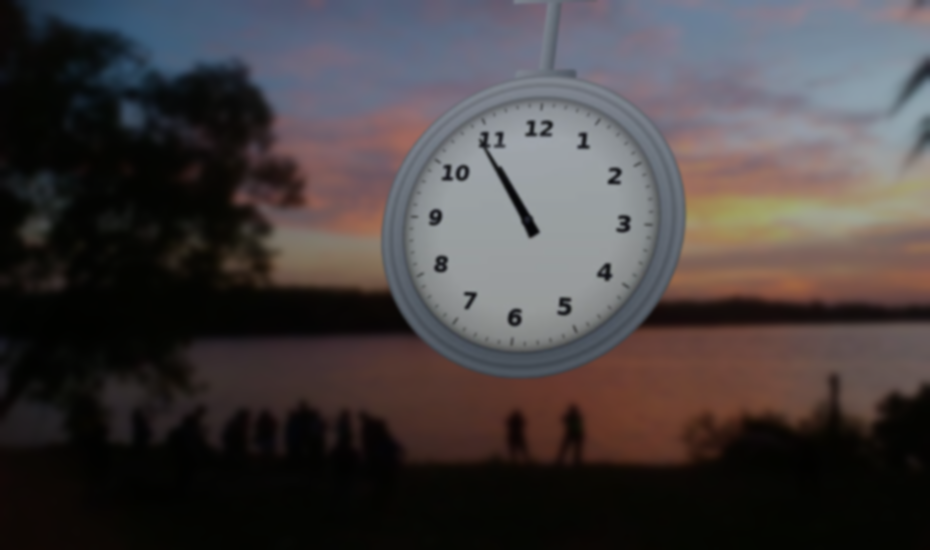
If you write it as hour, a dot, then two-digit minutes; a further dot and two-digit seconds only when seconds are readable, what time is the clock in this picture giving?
10.54
